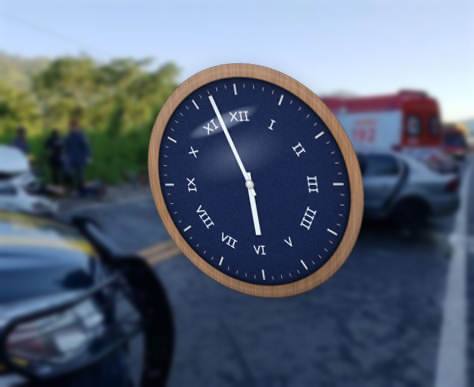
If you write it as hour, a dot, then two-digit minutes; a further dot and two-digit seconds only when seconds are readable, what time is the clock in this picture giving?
5.57
